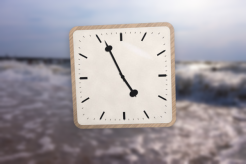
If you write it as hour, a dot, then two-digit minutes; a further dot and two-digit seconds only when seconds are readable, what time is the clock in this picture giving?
4.56
